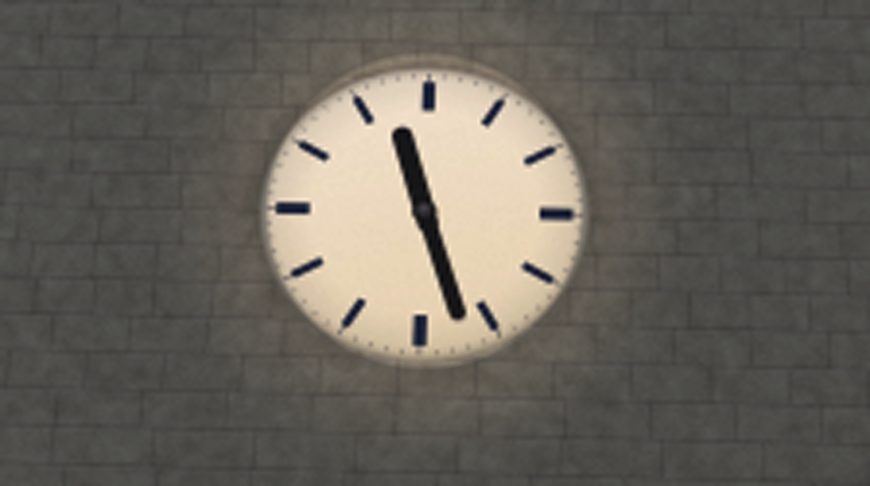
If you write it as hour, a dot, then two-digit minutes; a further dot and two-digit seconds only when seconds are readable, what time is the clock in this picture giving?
11.27
